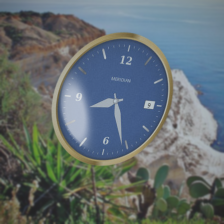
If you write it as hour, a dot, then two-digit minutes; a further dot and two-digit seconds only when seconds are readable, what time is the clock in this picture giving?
8.26
